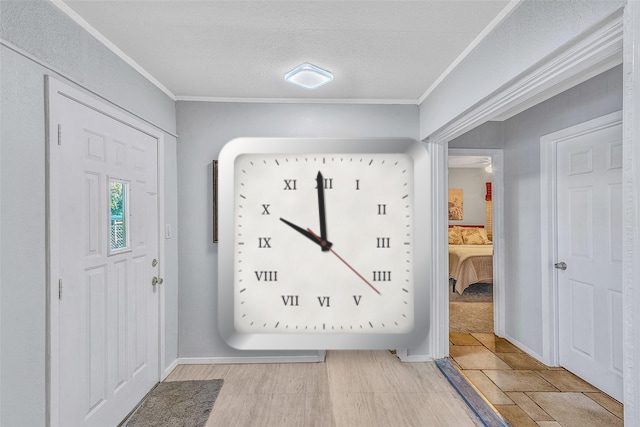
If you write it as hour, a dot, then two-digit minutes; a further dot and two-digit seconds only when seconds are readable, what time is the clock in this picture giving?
9.59.22
